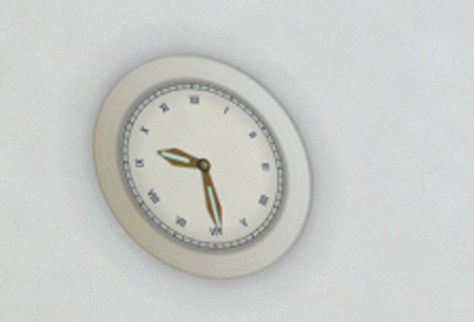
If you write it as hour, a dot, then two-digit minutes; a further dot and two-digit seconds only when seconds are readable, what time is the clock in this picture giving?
9.29
